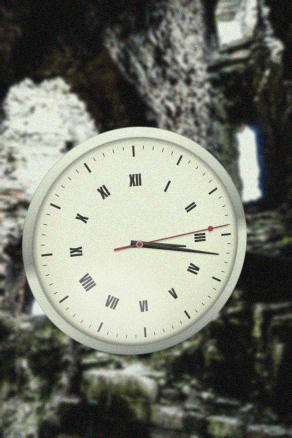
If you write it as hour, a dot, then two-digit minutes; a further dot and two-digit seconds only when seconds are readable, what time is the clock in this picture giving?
3.17.14
